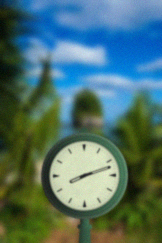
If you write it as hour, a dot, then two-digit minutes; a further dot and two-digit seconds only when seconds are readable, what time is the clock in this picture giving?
8.12
